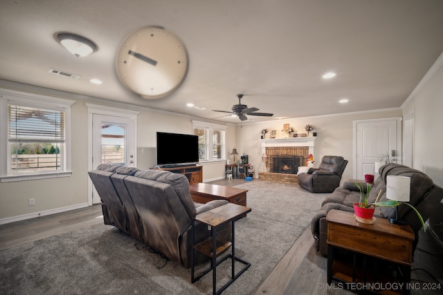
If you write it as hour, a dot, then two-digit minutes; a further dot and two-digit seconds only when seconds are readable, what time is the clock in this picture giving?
9.49
